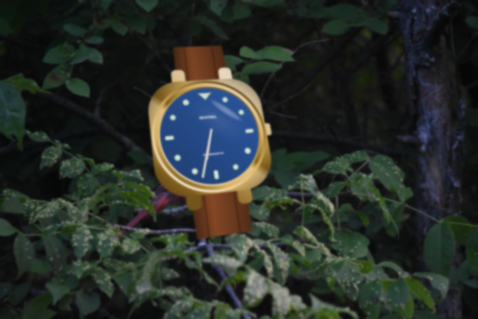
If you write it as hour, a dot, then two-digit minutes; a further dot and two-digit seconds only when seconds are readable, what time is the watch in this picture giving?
6.33
